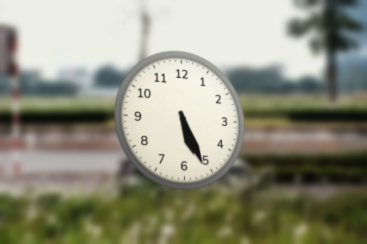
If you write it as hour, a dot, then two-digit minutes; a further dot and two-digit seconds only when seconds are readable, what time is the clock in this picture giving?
5.26
